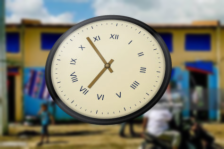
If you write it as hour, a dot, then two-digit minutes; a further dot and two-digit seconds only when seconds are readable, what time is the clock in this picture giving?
6.53
